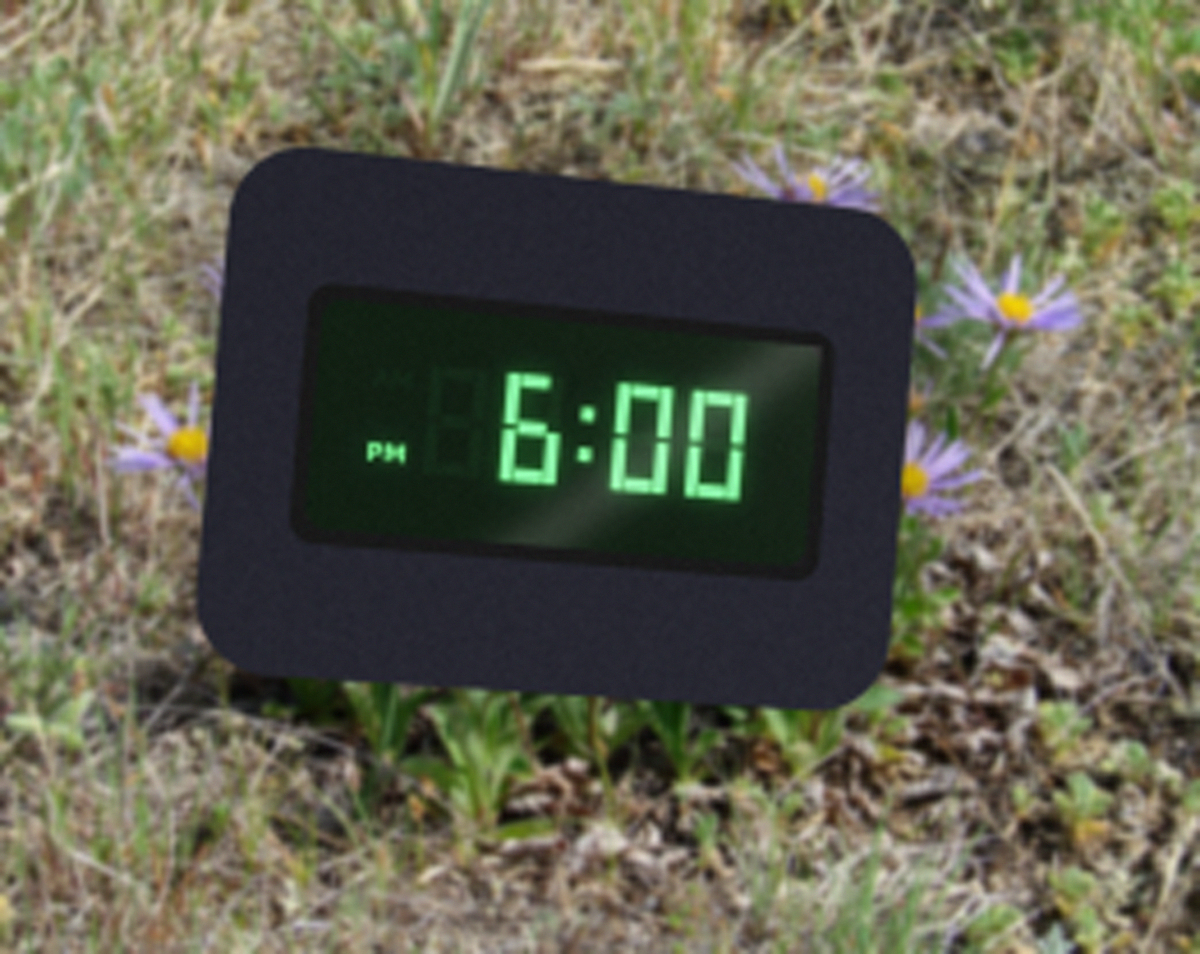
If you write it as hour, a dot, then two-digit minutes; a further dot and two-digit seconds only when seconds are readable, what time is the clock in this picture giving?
6.00
